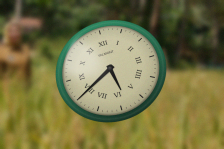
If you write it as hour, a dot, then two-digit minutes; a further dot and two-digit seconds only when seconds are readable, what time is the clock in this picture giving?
5.40
